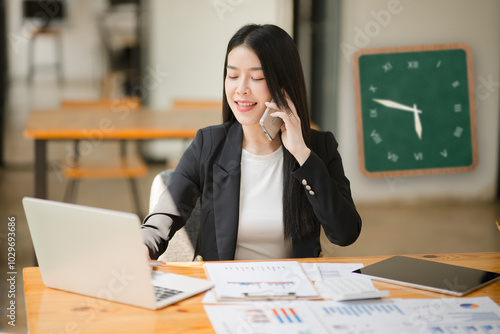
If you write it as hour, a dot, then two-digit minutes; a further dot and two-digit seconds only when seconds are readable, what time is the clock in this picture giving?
5.48
